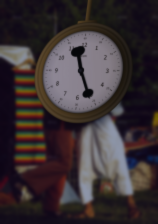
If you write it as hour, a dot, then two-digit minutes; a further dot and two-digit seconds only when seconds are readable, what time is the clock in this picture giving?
11.26
